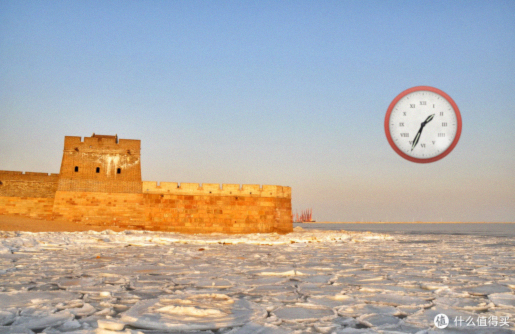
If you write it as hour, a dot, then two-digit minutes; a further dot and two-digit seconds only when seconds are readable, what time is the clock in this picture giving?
1.34
